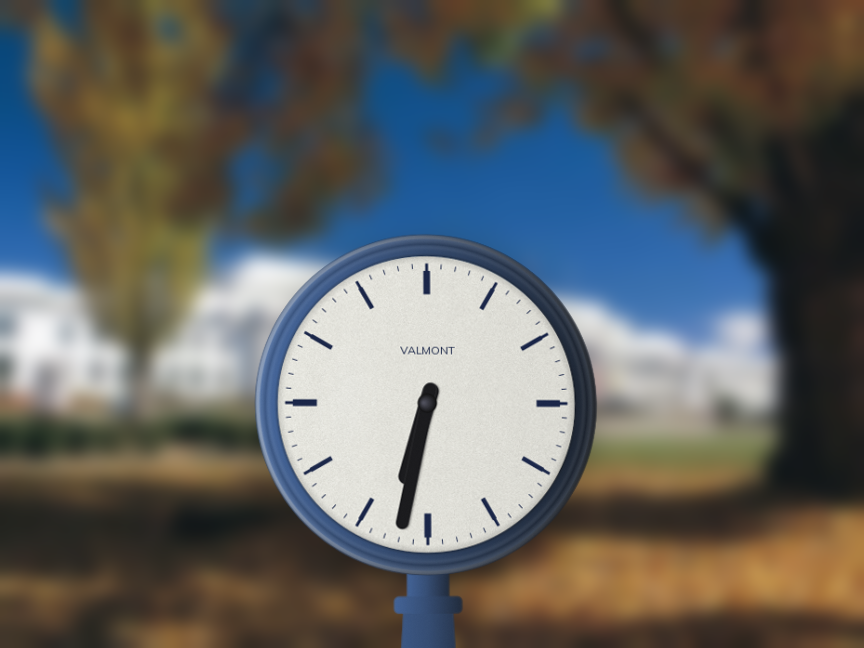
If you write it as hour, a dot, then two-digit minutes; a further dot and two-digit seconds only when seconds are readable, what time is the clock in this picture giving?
6.32
